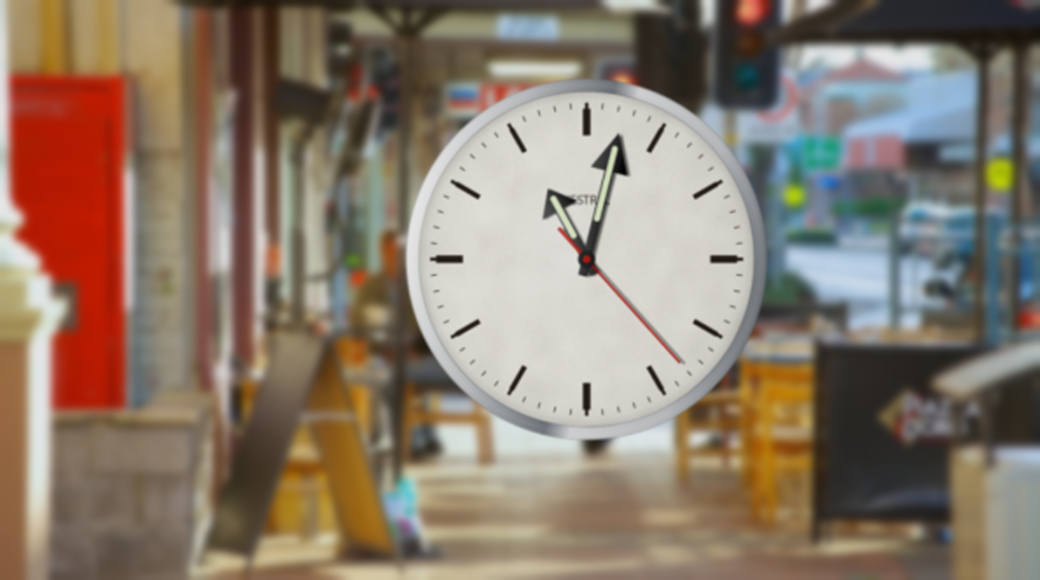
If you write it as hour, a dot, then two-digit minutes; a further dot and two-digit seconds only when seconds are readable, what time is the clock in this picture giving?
11.02.23
